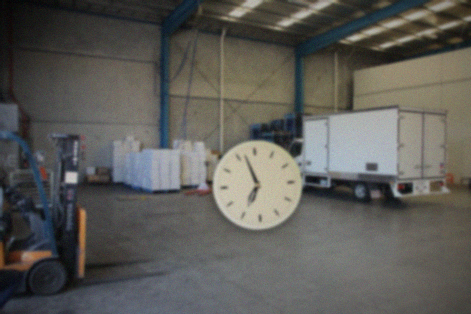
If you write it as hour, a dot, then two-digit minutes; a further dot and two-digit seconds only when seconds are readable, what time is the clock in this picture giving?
6.57
